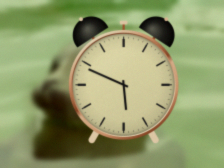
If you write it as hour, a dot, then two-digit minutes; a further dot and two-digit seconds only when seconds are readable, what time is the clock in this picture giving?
5.49
